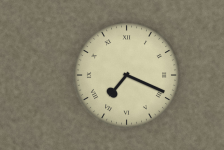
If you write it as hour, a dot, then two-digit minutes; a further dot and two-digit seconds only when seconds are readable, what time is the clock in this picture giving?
7.19
